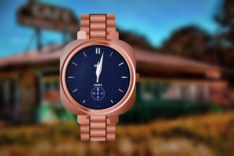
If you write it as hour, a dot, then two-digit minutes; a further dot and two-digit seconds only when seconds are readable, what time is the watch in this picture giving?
12.02
